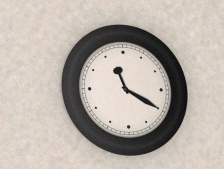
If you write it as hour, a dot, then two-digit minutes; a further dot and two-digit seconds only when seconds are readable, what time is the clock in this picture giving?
11.20
